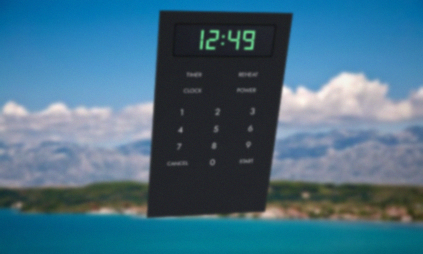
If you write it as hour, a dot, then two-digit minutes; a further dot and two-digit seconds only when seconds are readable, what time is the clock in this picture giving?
12.49
